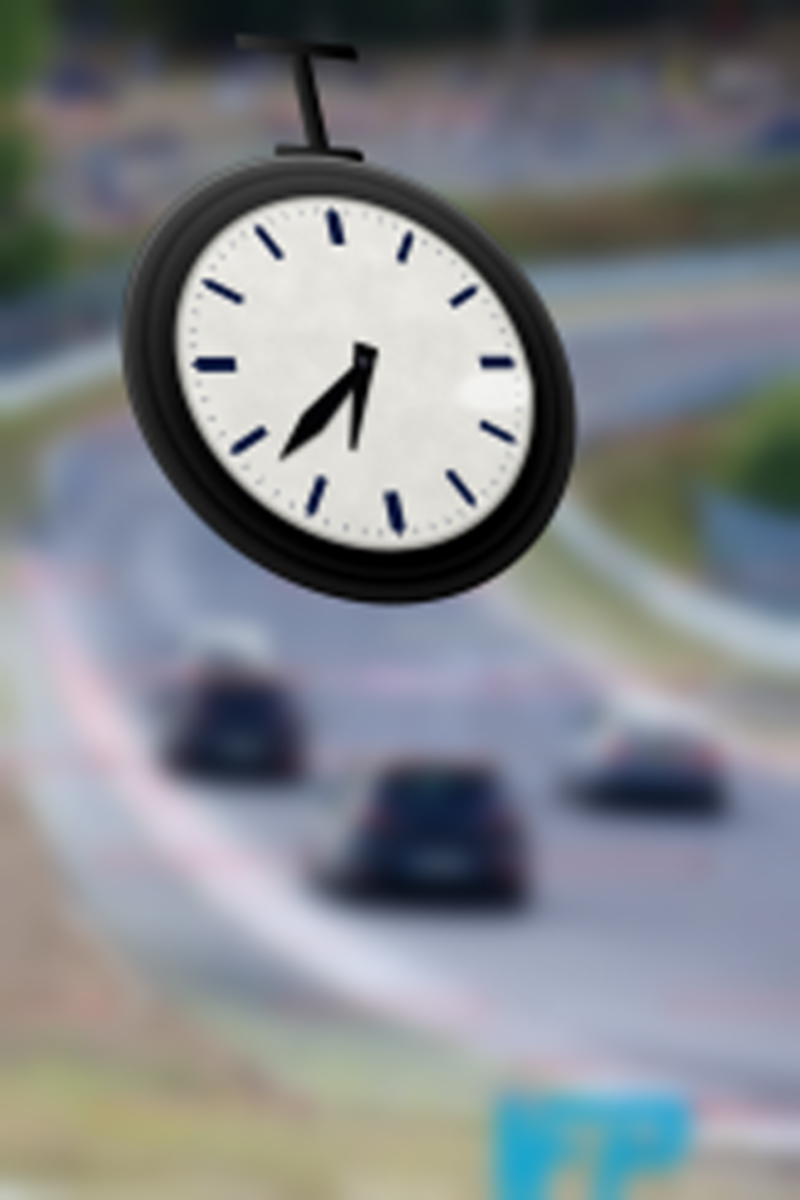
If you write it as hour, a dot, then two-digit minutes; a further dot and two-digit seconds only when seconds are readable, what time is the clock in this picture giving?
6.38
